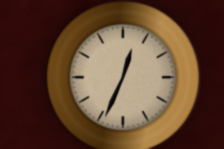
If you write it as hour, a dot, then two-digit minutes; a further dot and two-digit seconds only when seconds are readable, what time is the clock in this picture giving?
12.34
